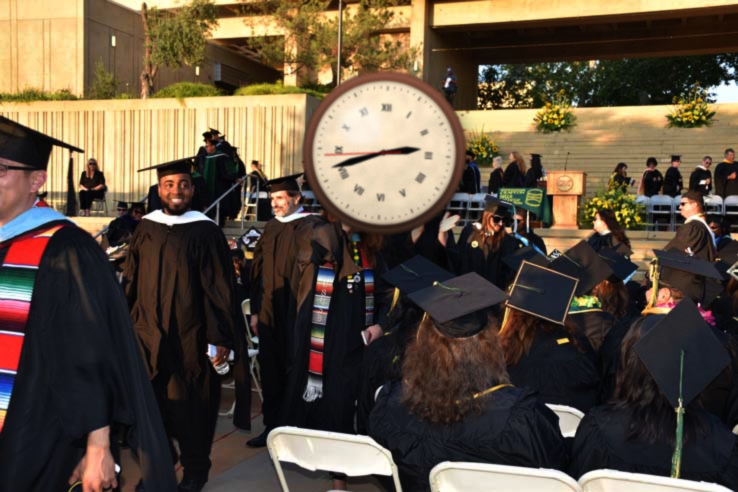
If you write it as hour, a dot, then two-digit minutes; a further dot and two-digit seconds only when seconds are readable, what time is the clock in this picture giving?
2.41.44
